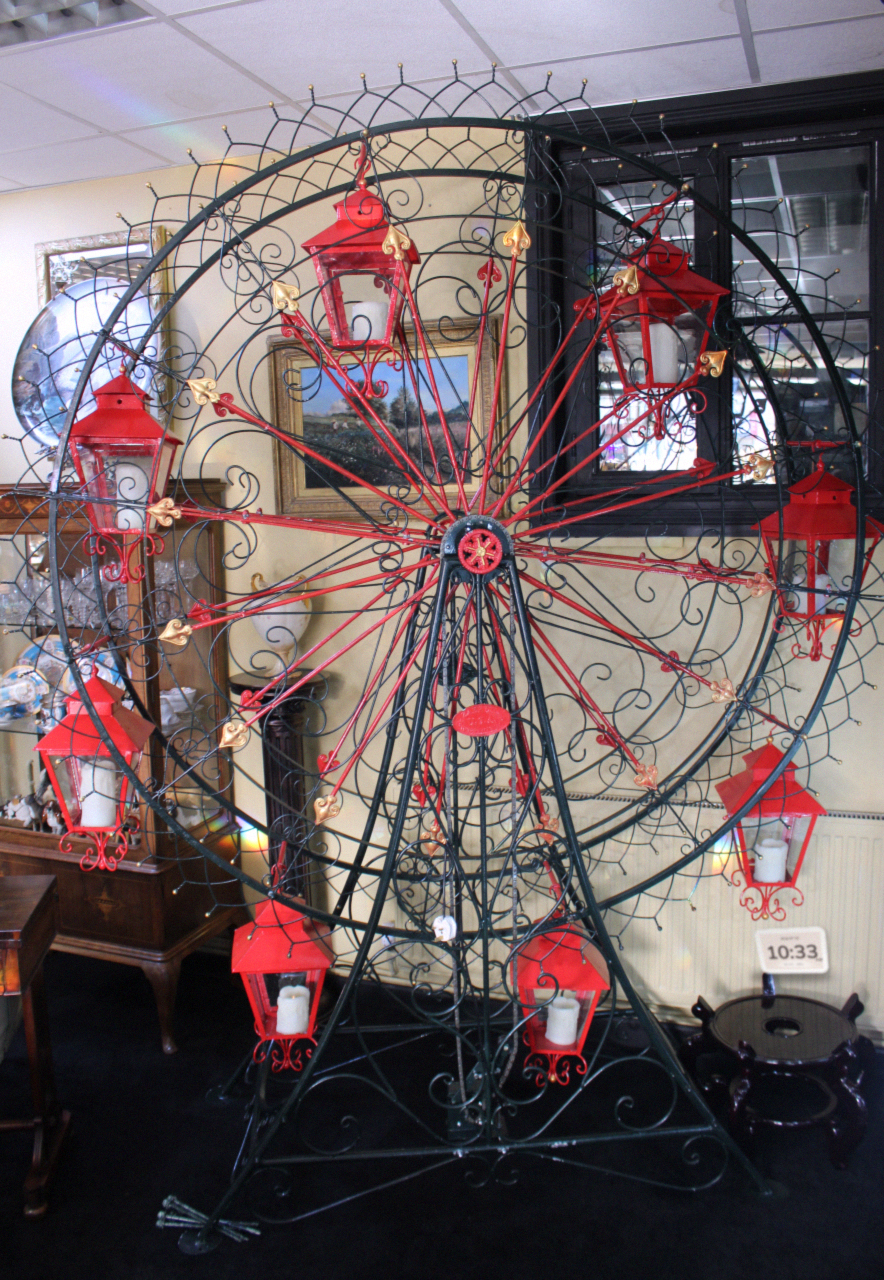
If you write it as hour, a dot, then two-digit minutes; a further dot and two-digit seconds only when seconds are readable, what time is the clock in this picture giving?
10.33
